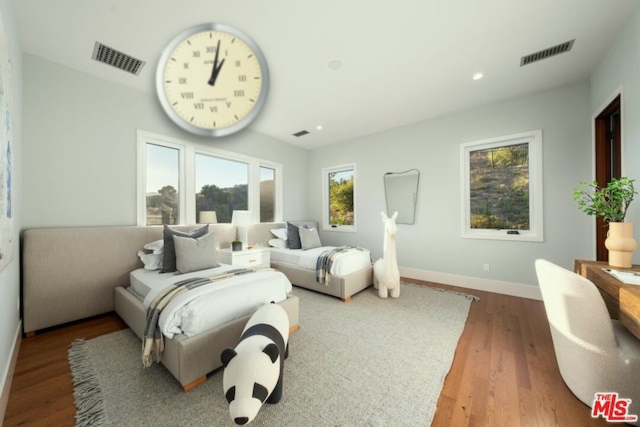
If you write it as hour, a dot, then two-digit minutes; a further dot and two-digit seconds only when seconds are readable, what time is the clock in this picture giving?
1.02
